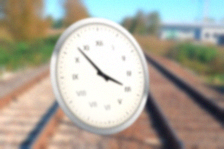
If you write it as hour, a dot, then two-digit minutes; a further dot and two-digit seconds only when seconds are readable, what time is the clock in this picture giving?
3.53
